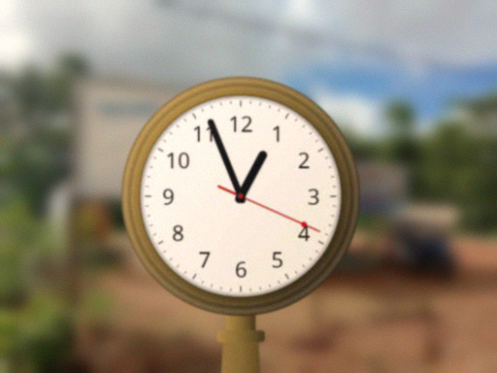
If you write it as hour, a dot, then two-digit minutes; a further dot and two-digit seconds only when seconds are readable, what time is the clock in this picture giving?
12.56.19
